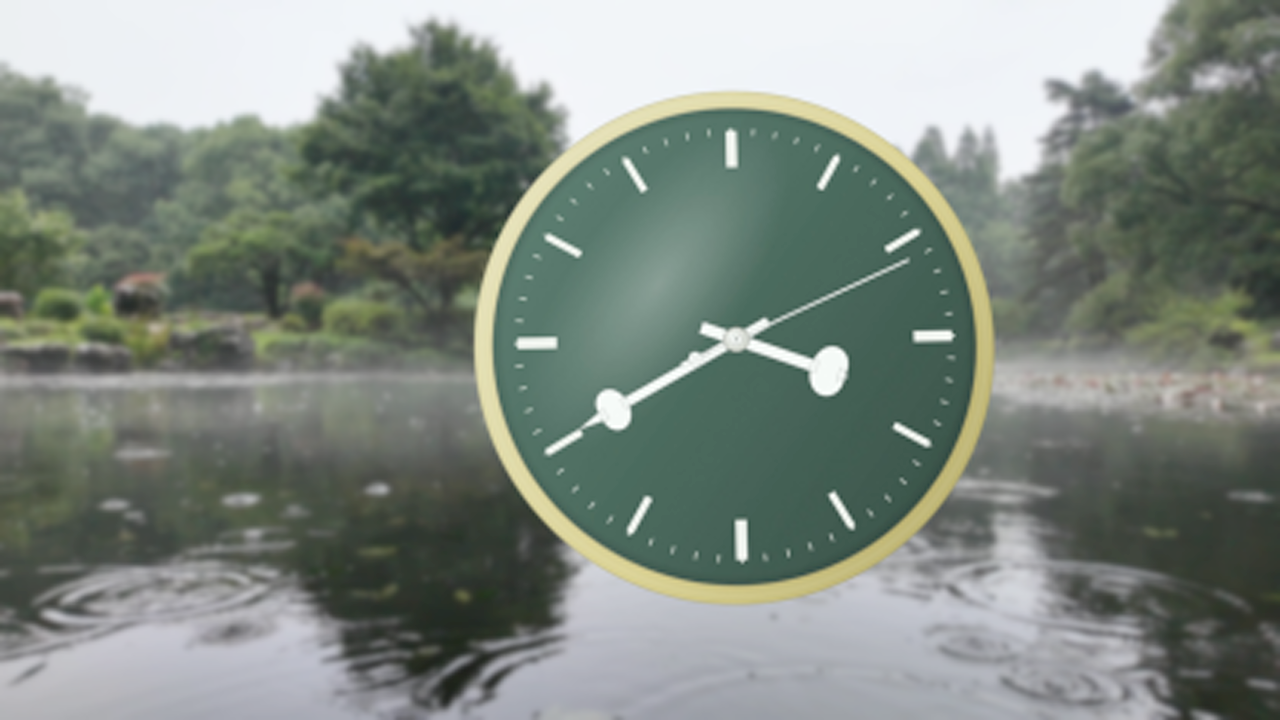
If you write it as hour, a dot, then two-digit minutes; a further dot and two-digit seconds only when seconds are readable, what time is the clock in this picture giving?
3.40.11
